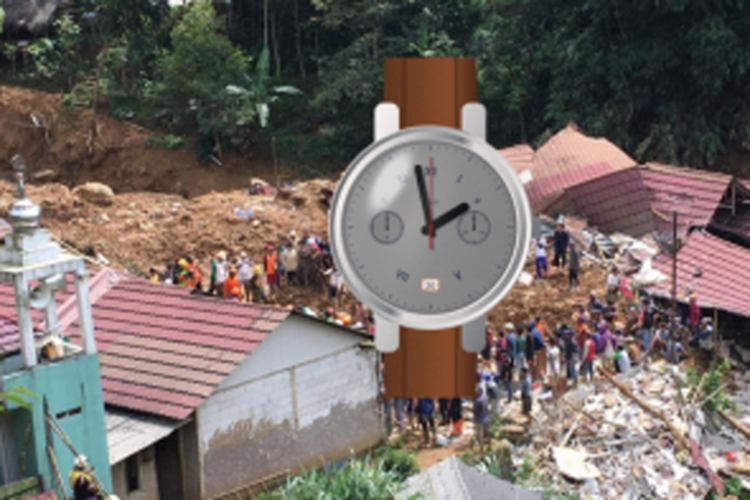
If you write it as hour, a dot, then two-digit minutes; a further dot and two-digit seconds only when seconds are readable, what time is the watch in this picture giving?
1.58
